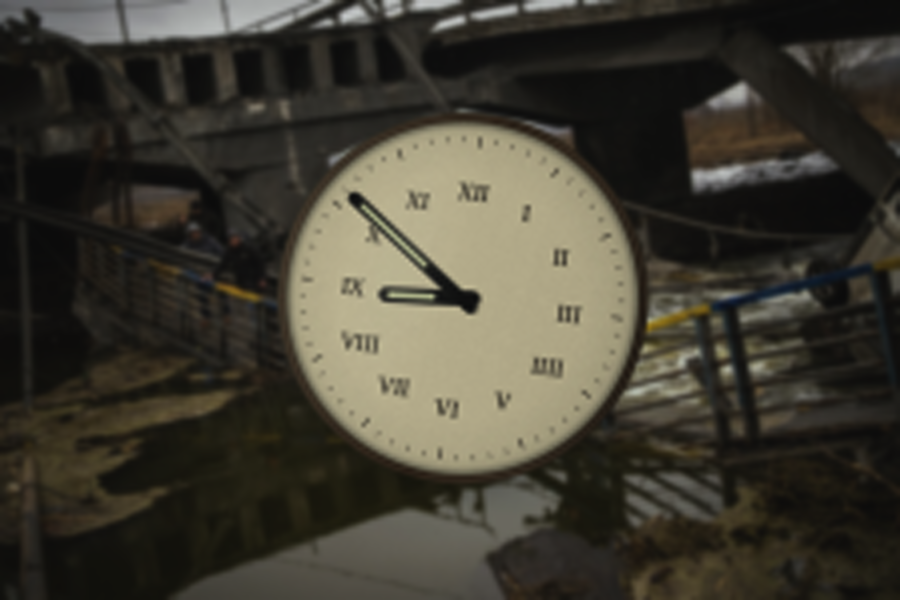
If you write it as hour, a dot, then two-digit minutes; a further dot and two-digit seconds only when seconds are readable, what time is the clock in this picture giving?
8.51
